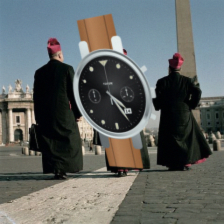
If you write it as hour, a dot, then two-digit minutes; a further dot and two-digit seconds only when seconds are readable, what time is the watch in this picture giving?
4.25
